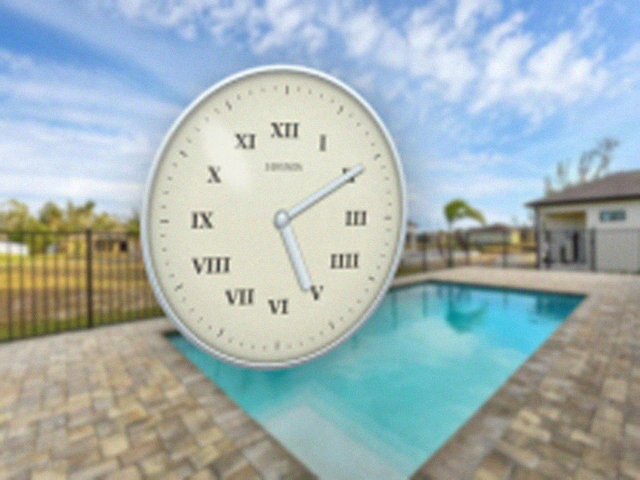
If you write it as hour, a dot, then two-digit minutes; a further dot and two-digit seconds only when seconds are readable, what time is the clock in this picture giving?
5.10
